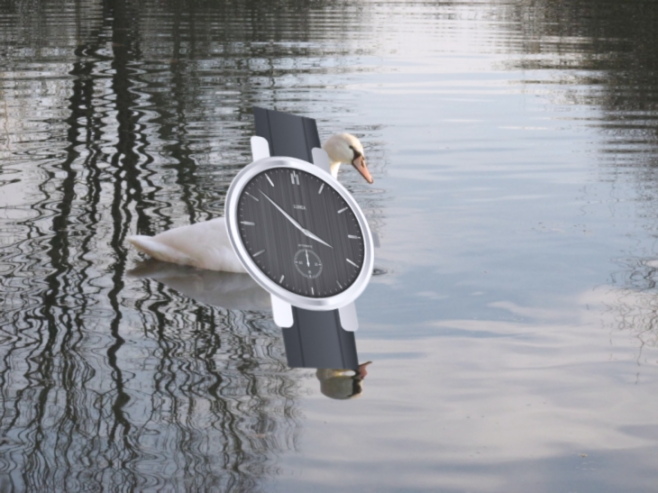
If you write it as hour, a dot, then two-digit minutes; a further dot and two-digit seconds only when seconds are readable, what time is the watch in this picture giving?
3.52
